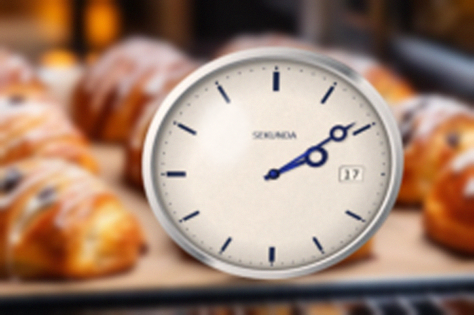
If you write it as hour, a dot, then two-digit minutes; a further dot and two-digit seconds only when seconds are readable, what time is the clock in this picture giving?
2.09
